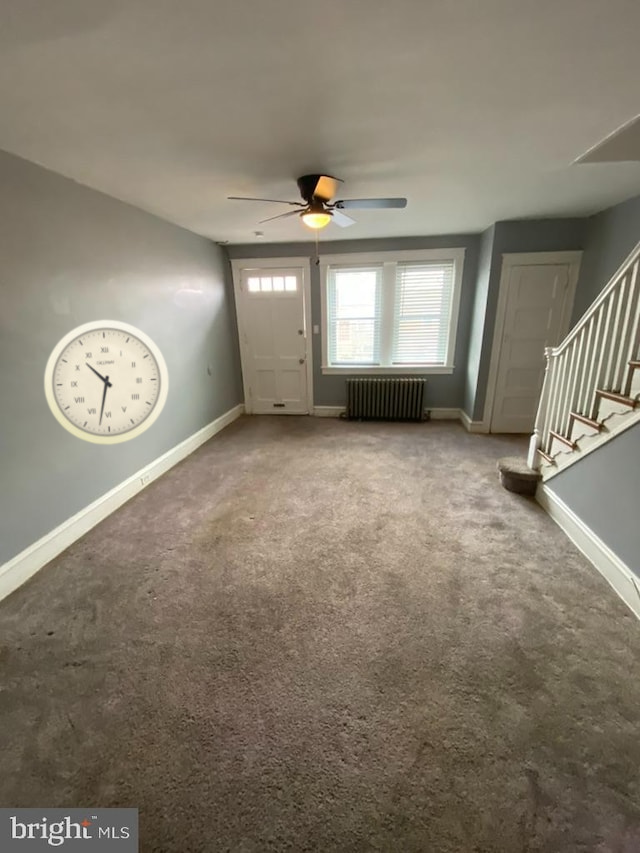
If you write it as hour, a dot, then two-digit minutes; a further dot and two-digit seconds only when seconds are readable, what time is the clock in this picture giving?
10.32
